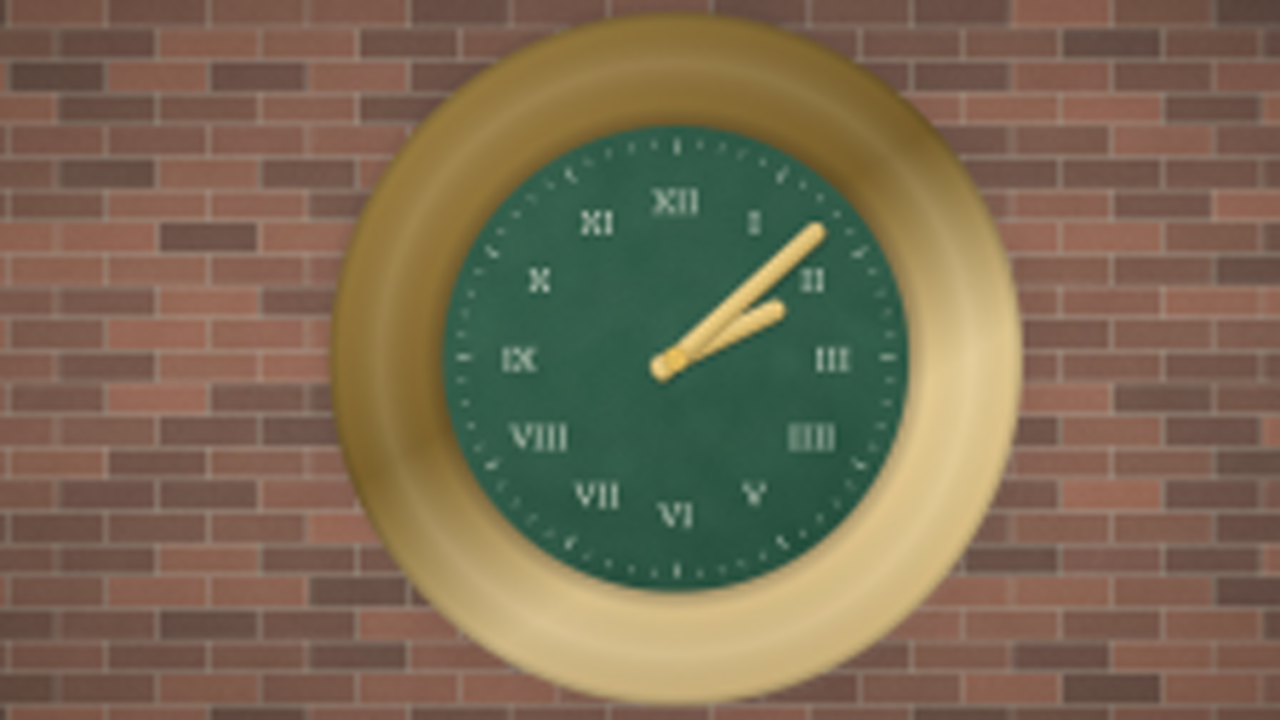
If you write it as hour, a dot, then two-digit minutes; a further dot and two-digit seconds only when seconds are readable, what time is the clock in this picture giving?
2.08
